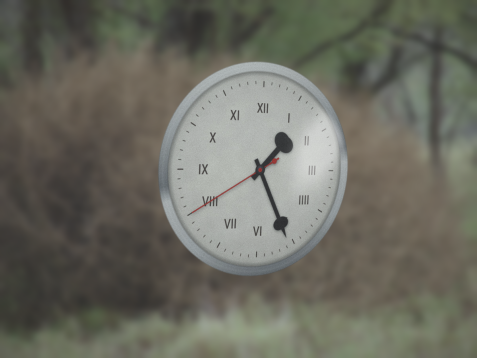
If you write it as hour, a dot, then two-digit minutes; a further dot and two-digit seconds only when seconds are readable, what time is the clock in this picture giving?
1.25.40
